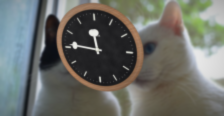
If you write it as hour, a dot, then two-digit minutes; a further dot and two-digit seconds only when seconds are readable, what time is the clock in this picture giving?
11.46
